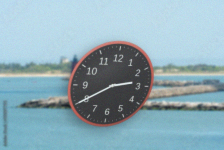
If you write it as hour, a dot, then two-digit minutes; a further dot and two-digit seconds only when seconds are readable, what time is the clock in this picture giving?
2.40
